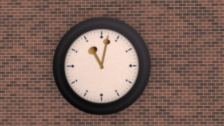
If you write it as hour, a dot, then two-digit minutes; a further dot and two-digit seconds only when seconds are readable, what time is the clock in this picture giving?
11.02
